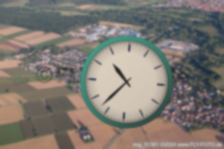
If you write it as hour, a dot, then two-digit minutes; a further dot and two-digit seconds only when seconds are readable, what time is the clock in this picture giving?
10.37
